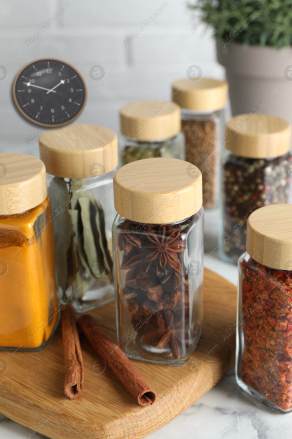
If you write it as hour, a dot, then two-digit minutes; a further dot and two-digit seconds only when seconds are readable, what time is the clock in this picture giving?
1.48
